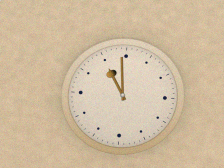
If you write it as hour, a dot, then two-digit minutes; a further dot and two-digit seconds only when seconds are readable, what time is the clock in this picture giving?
10.59
